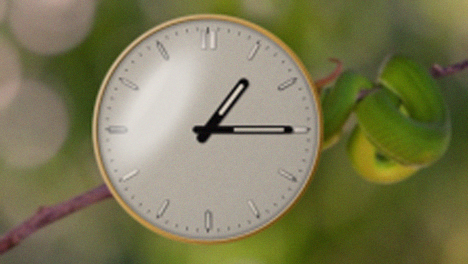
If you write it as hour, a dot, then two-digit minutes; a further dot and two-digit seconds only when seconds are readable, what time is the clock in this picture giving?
1.15
